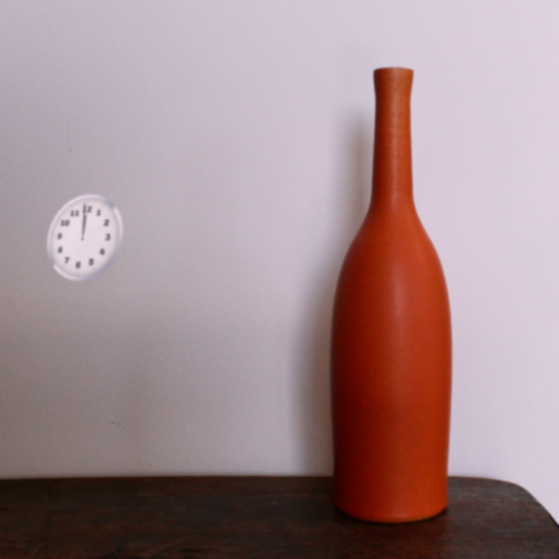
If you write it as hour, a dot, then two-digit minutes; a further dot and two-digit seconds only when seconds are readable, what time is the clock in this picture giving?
11.59
